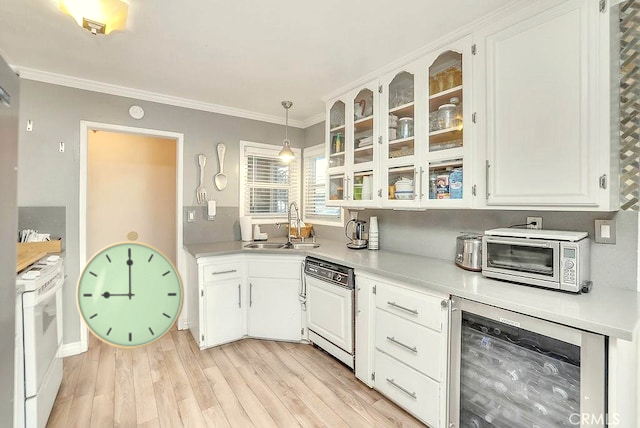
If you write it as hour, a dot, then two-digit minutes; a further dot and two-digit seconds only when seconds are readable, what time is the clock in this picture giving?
9.00
